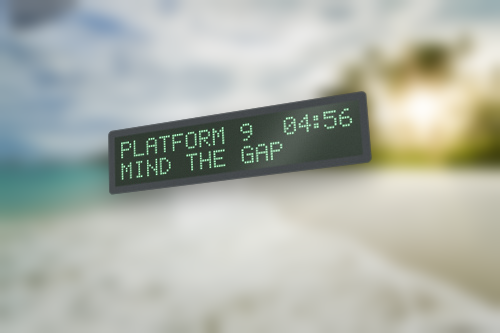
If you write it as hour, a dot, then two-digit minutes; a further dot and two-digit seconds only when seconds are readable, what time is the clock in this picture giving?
4.56
